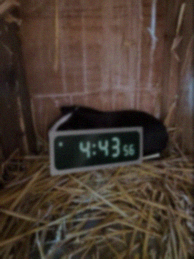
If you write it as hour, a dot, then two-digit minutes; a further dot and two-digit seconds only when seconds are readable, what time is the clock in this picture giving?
4.43
